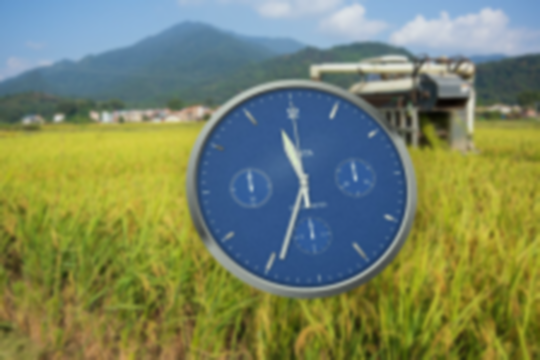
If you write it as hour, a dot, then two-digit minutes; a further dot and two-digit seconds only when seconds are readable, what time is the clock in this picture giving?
11.34
